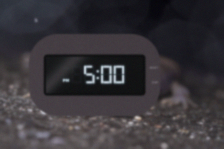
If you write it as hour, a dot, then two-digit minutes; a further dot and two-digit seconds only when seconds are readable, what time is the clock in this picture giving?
5.00
